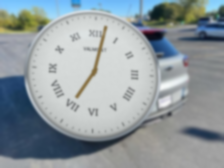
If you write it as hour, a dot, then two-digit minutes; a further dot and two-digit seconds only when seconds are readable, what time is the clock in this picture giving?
7.02
